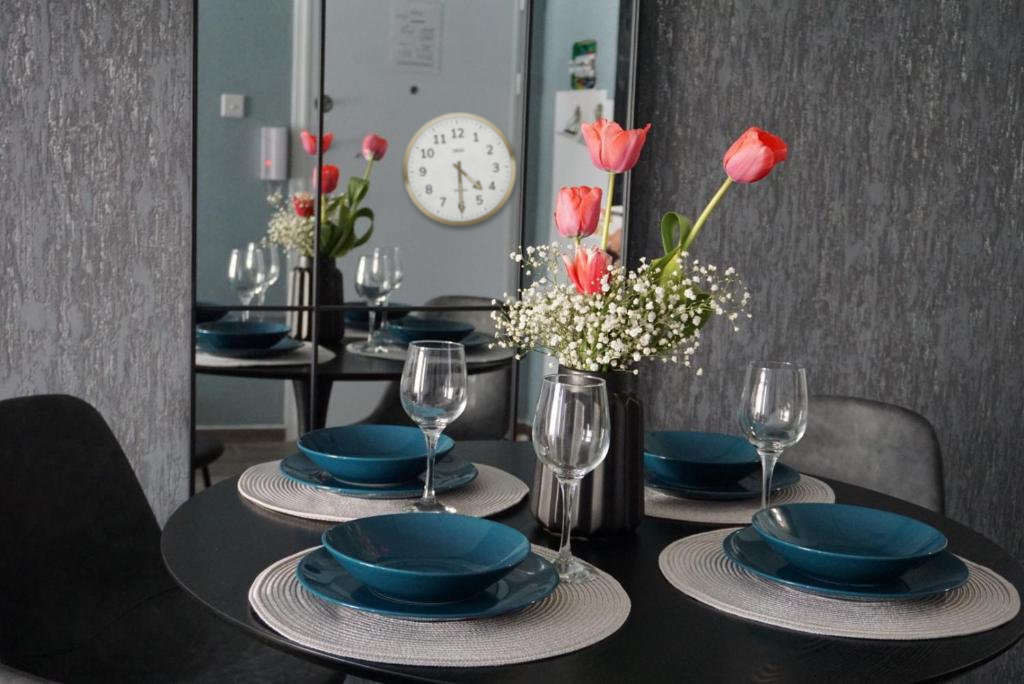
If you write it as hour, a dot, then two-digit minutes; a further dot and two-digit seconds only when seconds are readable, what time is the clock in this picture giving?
4.30
